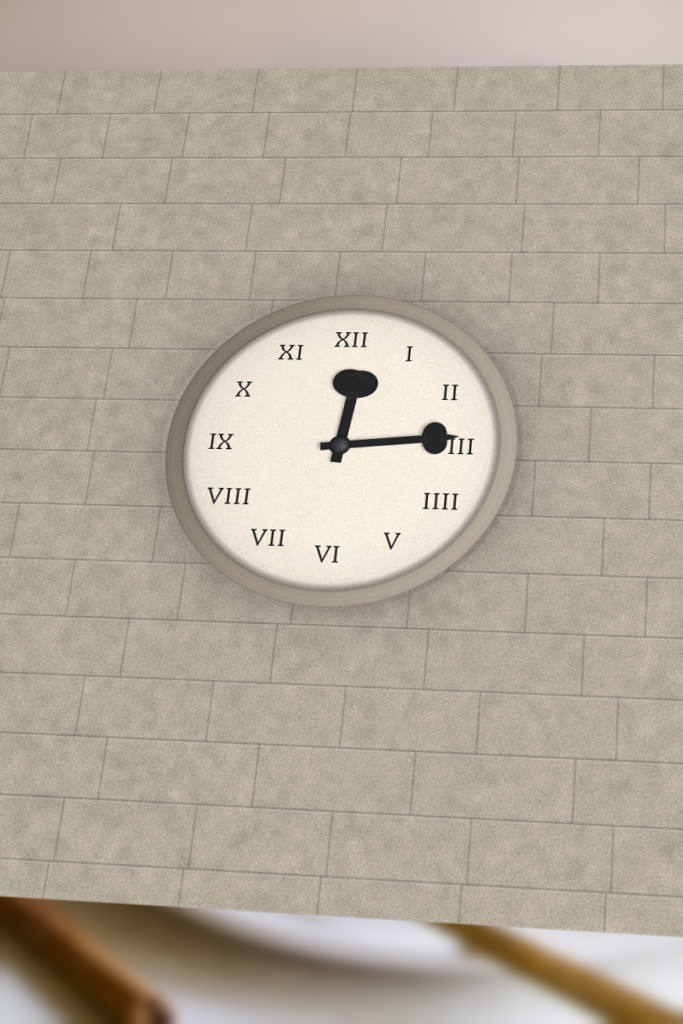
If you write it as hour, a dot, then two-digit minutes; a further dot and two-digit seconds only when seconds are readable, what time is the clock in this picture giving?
12.14
